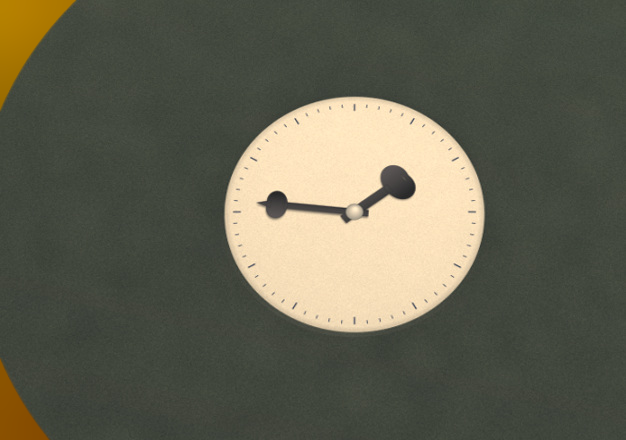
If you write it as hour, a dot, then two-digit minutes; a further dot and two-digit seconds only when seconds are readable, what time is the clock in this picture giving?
1.46
